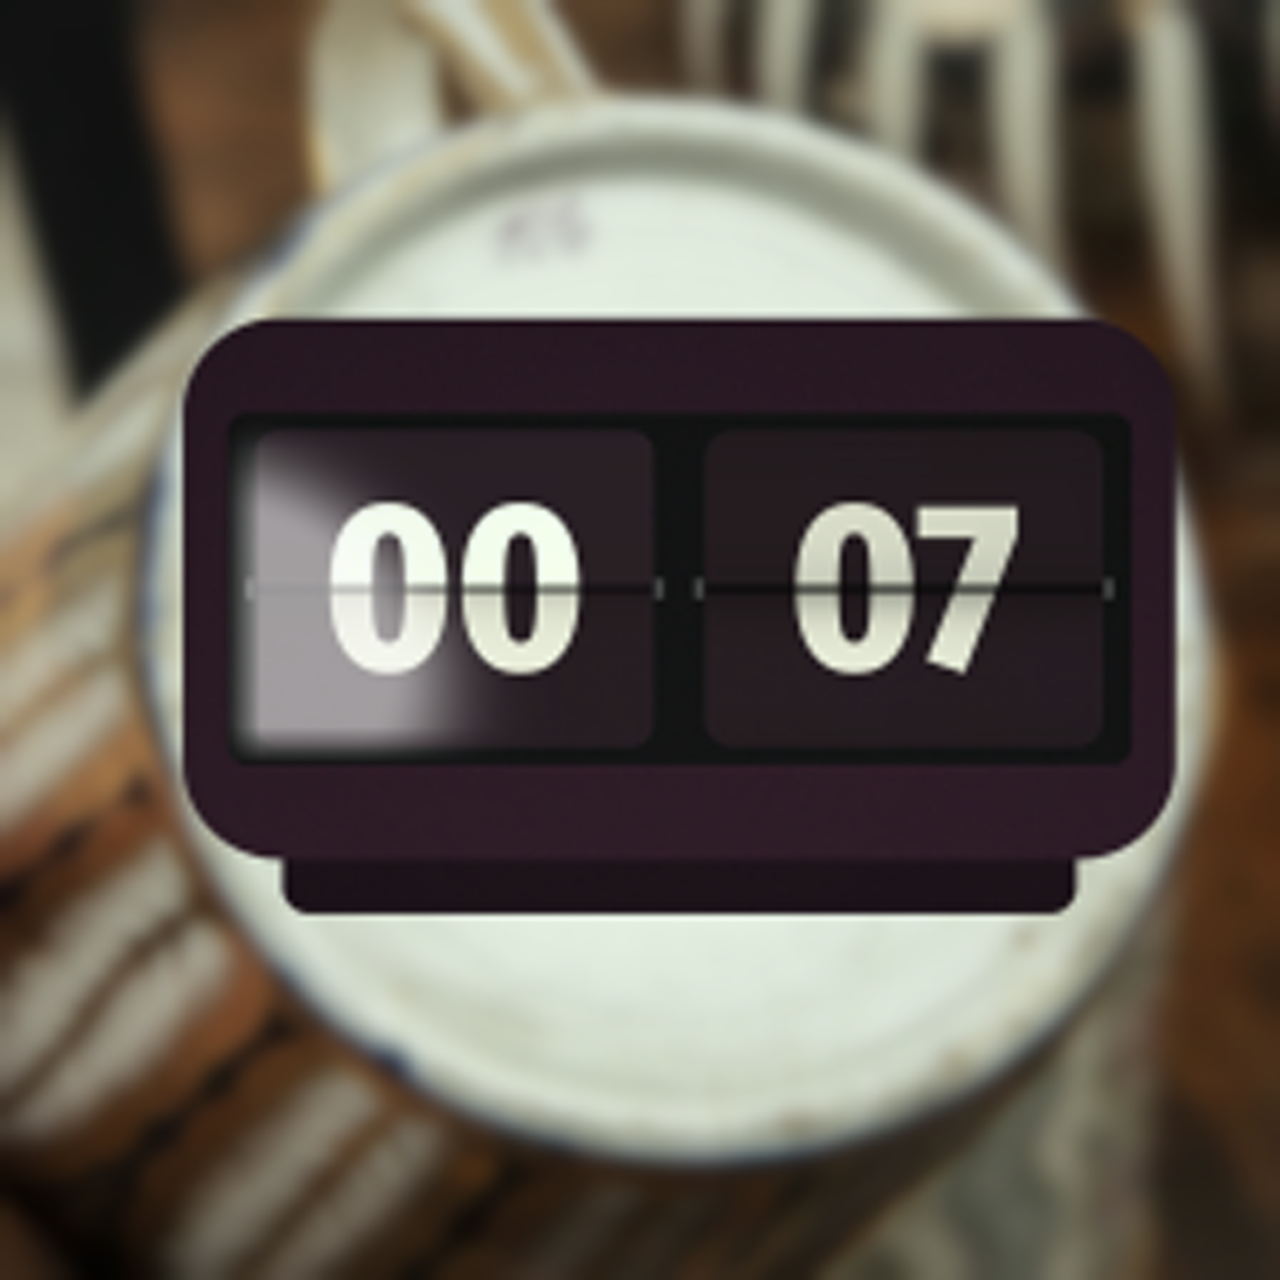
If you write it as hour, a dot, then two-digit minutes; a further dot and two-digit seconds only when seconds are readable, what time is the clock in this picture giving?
0.07
